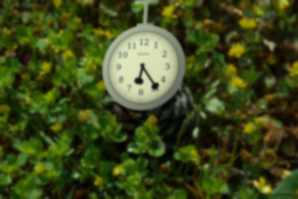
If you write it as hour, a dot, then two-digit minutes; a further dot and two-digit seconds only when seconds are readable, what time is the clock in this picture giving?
6.24
